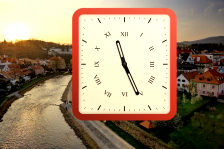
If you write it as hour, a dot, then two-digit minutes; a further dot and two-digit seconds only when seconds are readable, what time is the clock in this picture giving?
11.26
